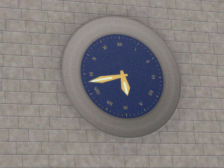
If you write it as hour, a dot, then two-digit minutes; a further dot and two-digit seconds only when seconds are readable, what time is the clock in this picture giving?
5.43
